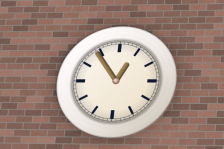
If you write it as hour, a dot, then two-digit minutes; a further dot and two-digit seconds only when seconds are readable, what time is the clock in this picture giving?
12.54
